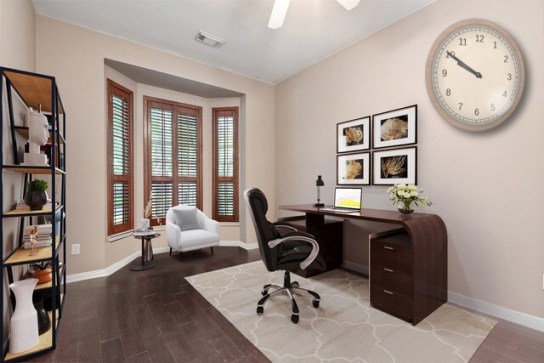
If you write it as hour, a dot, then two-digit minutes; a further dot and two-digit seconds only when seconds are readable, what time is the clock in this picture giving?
9.50
